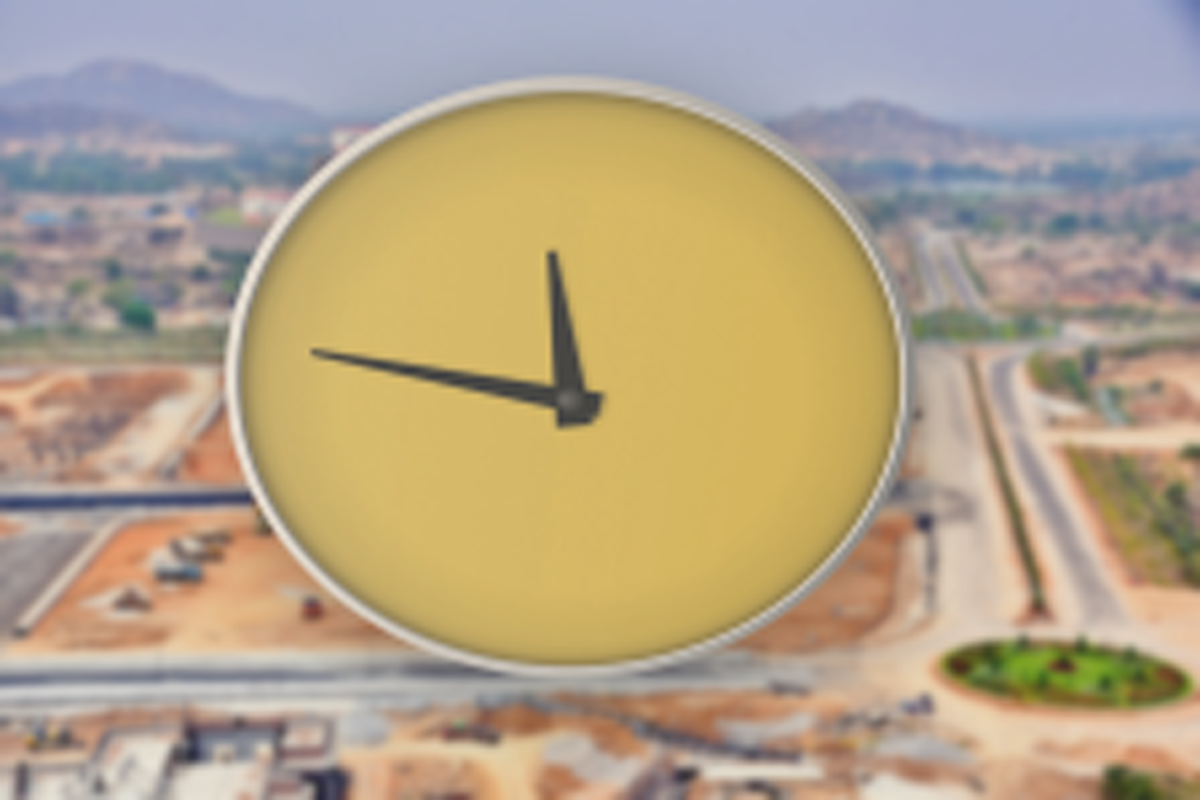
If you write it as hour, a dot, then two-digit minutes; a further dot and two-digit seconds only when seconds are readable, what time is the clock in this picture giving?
11.47
